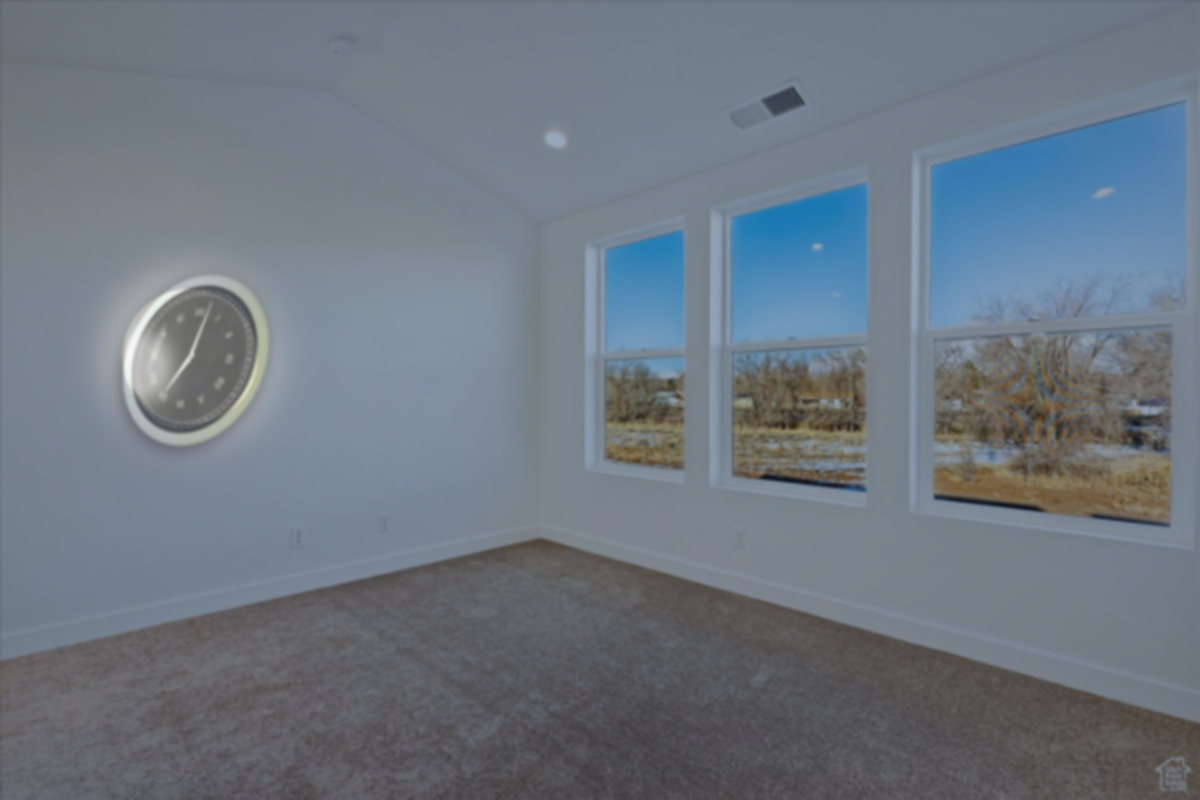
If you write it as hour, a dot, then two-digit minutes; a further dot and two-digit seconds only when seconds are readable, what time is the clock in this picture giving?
7.02
